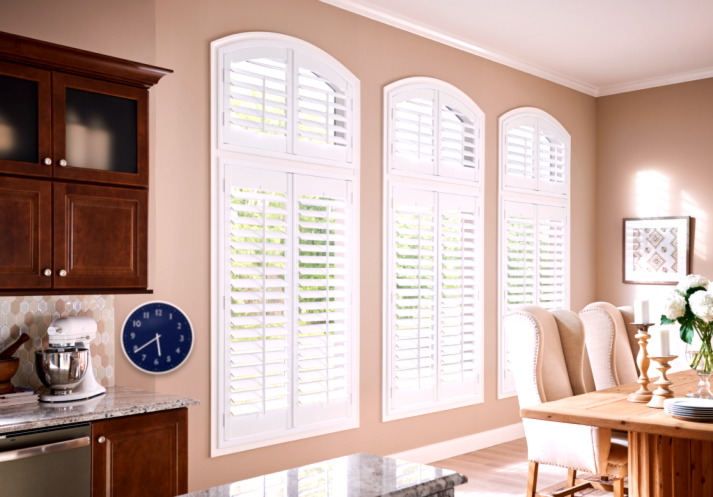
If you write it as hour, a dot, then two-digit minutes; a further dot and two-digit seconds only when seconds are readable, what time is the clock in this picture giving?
5.39
